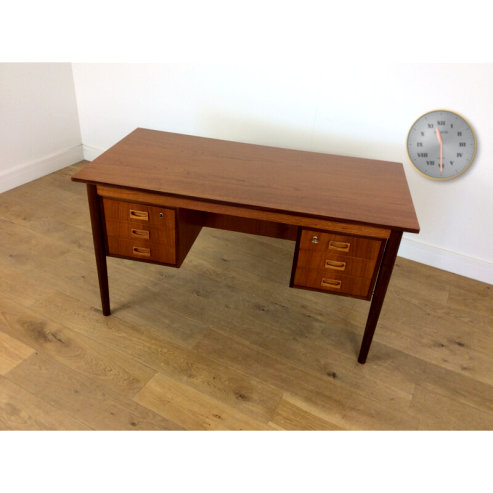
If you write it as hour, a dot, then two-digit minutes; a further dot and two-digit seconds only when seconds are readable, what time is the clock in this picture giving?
11.30
